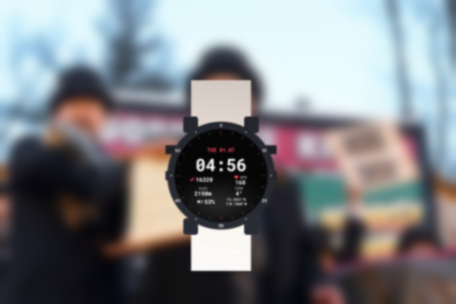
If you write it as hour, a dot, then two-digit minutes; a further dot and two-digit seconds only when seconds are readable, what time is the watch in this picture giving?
4.56
